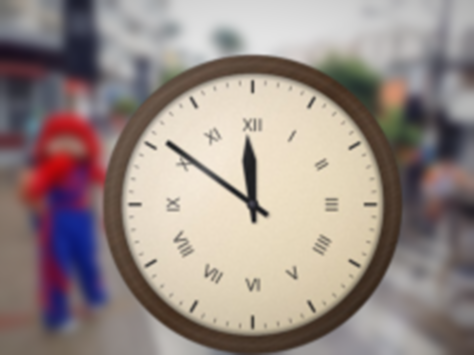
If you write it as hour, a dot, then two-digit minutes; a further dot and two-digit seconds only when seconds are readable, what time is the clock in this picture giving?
11.51
